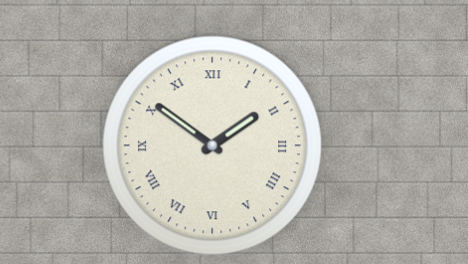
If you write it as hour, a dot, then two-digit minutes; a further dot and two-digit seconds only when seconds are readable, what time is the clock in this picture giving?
1.51
